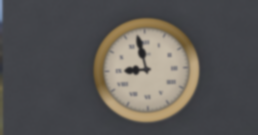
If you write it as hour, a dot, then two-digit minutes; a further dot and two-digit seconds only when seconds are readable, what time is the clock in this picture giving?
8.58
